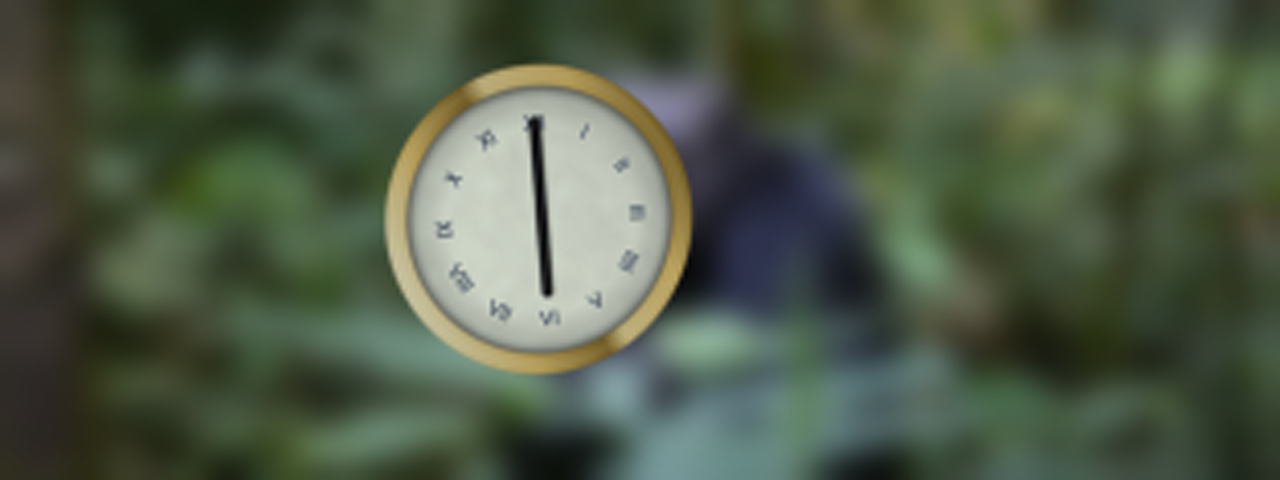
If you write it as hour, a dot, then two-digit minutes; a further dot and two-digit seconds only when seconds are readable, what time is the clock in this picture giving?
6.00
